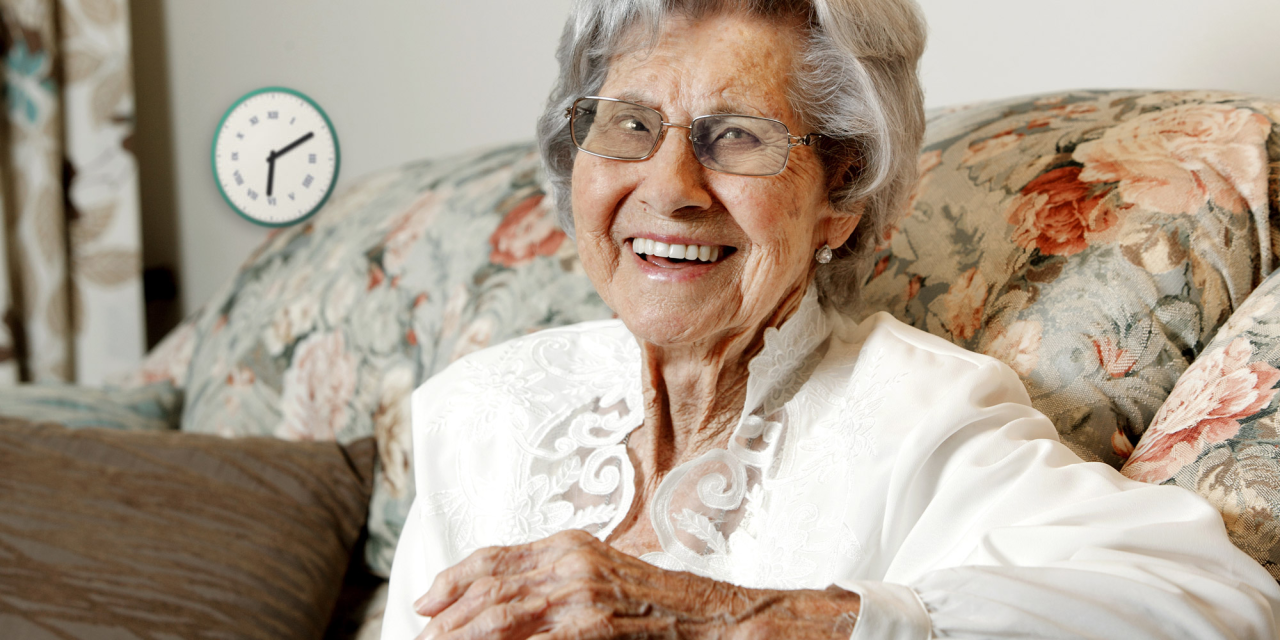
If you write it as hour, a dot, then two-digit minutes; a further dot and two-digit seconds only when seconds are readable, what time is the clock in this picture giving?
6.10
